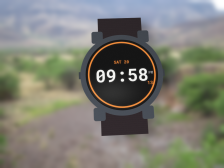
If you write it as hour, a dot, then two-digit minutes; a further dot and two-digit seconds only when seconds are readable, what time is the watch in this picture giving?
9.58
